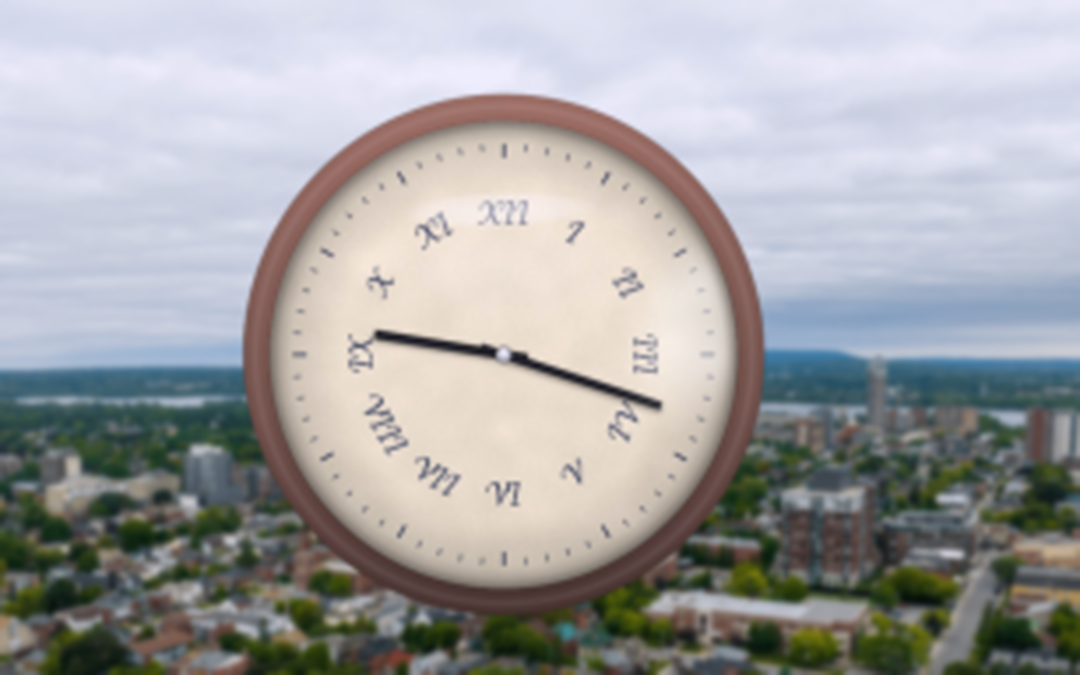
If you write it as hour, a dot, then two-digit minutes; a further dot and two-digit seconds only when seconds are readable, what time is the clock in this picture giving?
9.18
